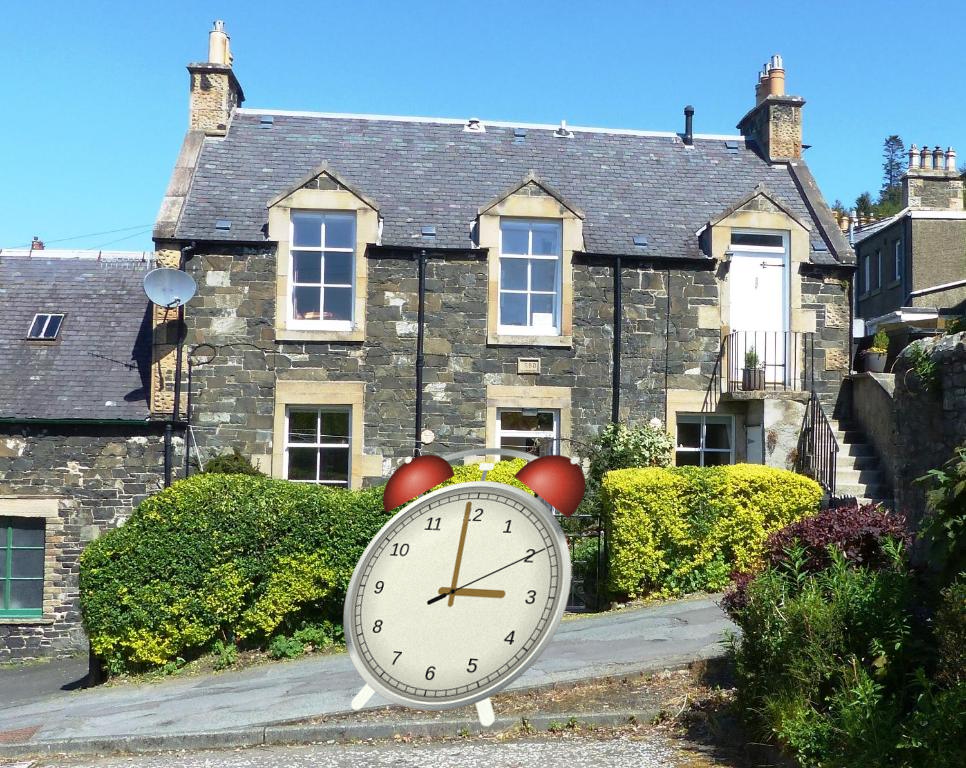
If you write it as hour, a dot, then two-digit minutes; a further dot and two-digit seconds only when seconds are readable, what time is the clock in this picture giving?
2.59.10
